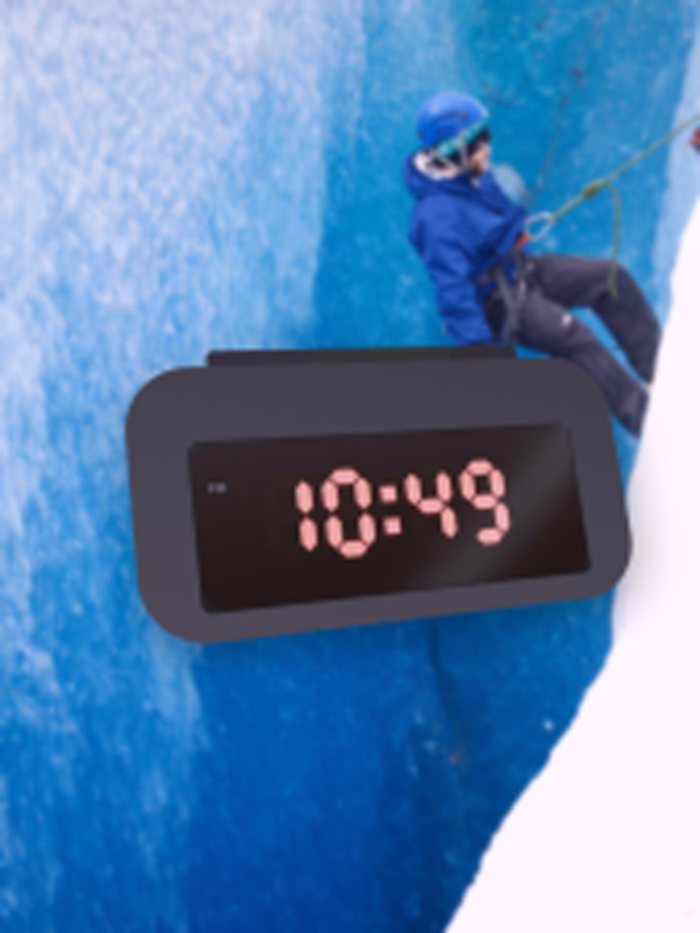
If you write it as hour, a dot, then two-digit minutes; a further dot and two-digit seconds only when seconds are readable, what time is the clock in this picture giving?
10.49
